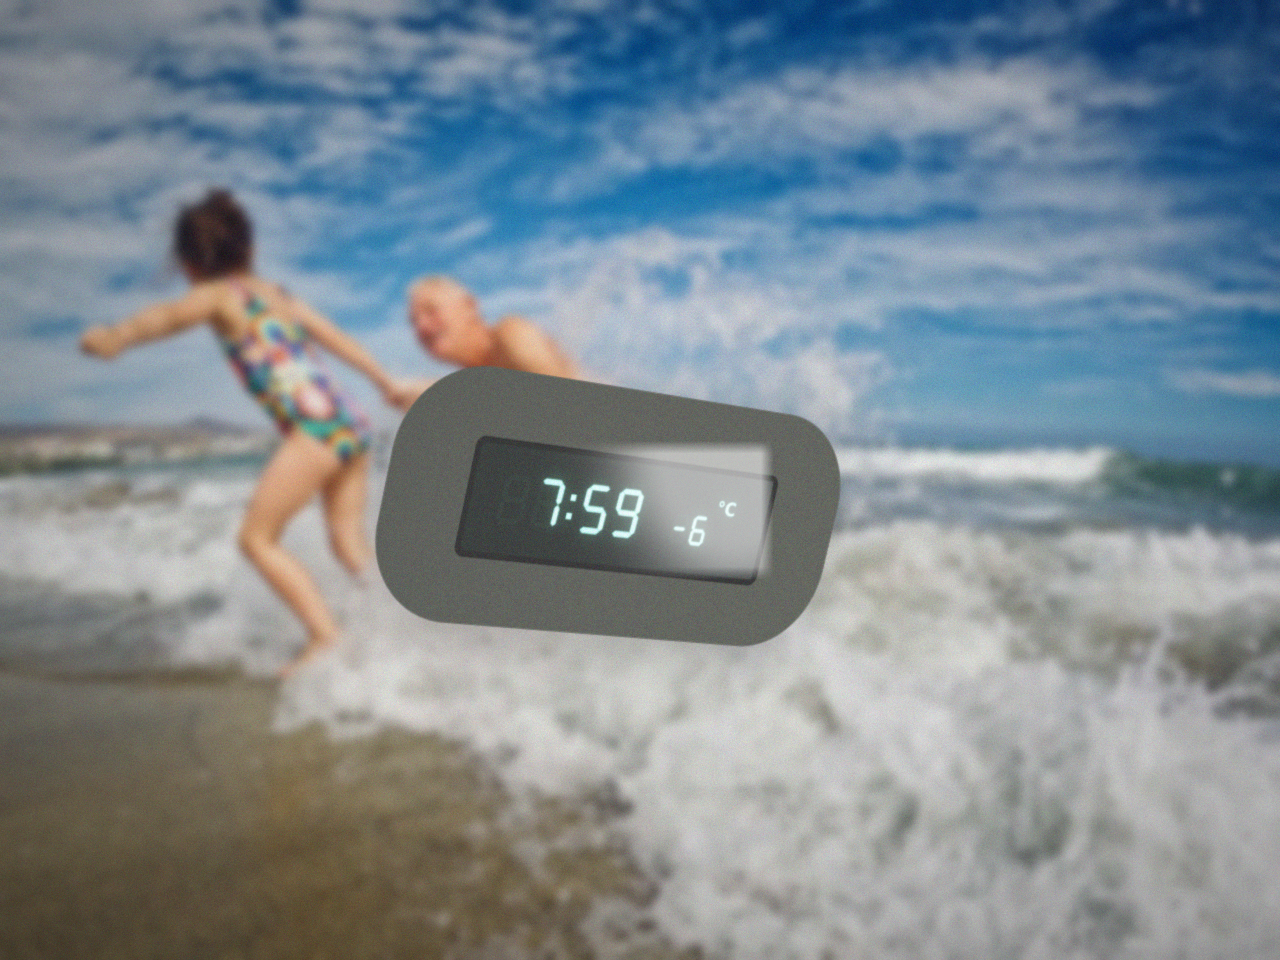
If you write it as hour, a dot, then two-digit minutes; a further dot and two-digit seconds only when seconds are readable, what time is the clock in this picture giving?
7.59
